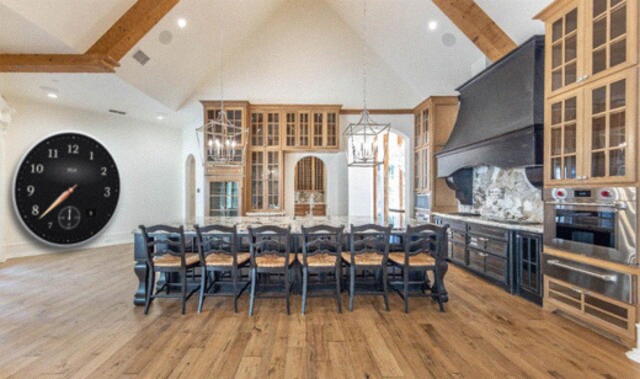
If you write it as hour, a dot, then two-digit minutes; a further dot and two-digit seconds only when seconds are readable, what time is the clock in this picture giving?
7.38
